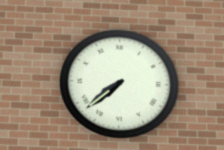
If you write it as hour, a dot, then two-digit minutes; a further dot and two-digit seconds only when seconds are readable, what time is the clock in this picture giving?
7.38
